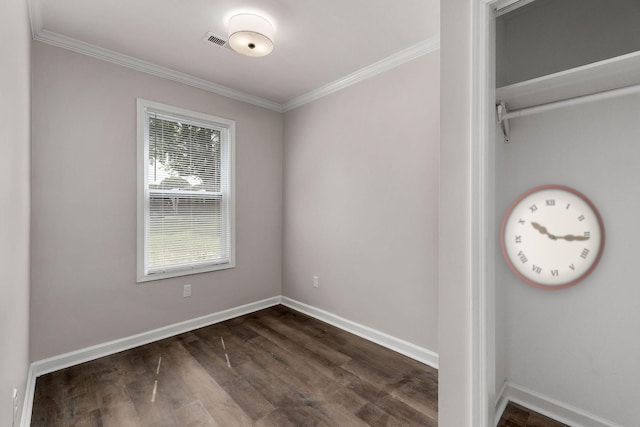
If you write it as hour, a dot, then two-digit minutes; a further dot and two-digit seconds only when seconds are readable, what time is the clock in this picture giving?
10.16
